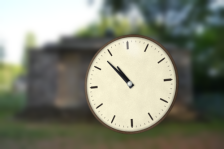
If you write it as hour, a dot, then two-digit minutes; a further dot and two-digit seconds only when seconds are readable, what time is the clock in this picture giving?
10.53
